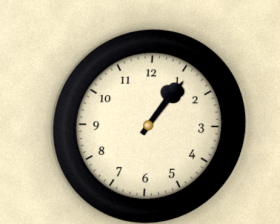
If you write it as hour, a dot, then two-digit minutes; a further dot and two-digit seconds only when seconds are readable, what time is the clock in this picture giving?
1.06
